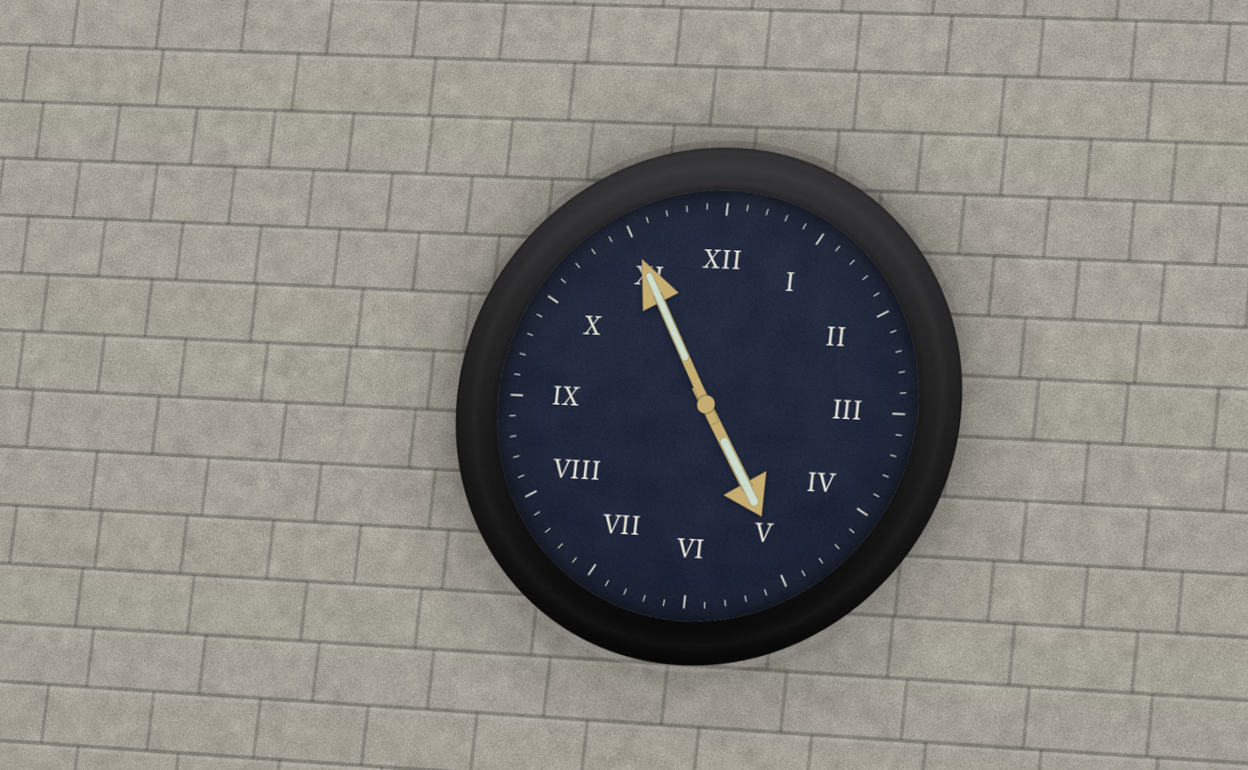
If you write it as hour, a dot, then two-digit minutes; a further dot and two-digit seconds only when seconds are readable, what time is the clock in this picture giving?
4.55
